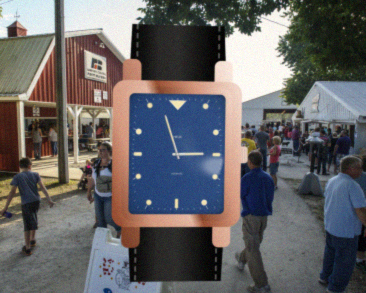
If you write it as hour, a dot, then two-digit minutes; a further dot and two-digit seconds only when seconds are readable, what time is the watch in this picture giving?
2.57
